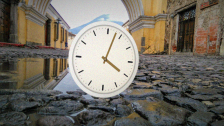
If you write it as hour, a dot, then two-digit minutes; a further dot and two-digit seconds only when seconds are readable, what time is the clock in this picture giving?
4.03
